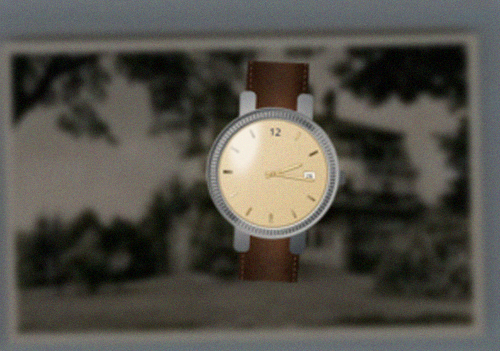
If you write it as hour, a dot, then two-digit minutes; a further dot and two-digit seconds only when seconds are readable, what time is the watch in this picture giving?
2.16
